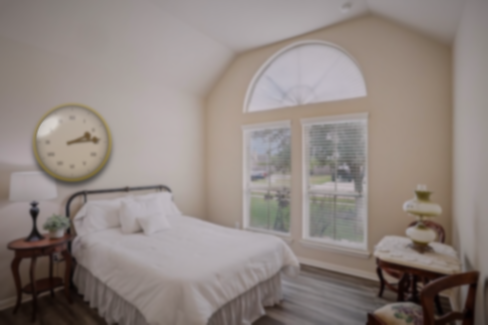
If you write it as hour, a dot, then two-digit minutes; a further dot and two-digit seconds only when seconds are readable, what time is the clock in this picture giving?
2.14
